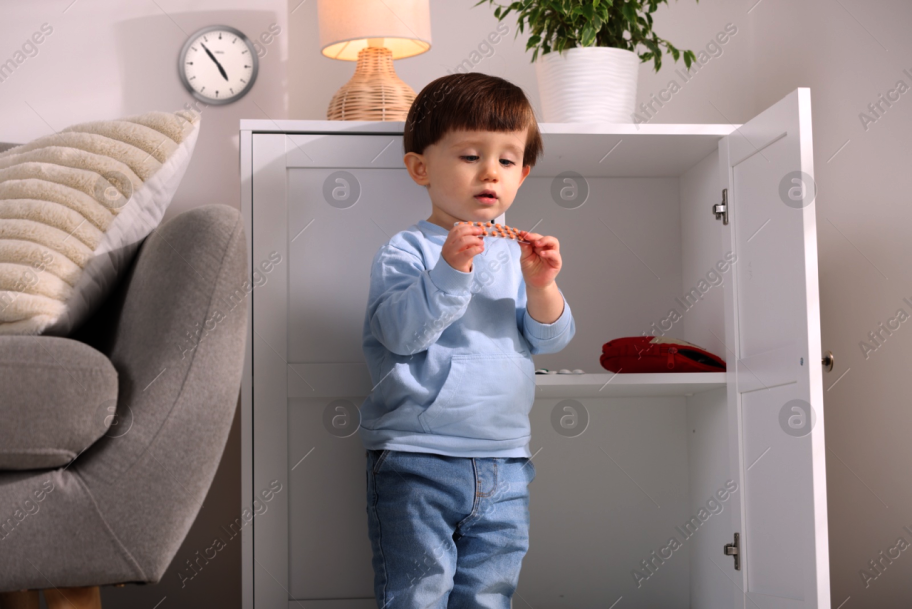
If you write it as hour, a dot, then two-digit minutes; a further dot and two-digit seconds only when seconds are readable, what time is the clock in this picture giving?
4.53
